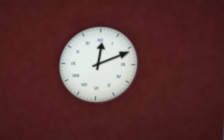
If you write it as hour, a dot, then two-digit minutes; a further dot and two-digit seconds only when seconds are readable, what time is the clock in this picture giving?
12.11
